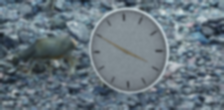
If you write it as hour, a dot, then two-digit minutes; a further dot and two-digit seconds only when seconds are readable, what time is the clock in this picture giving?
3.50
